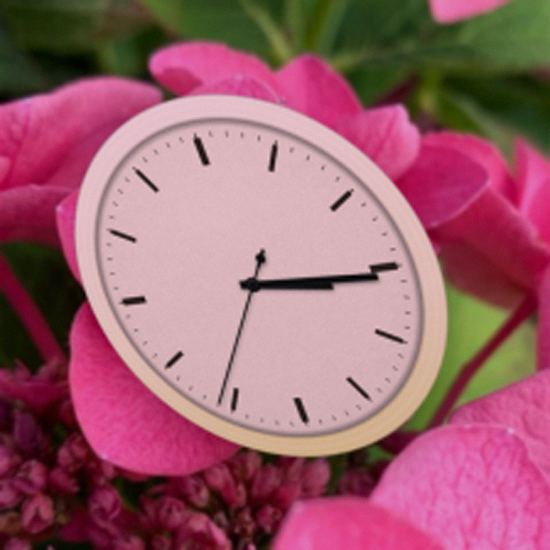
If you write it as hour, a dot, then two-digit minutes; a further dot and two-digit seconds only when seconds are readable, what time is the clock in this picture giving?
3.15.36
